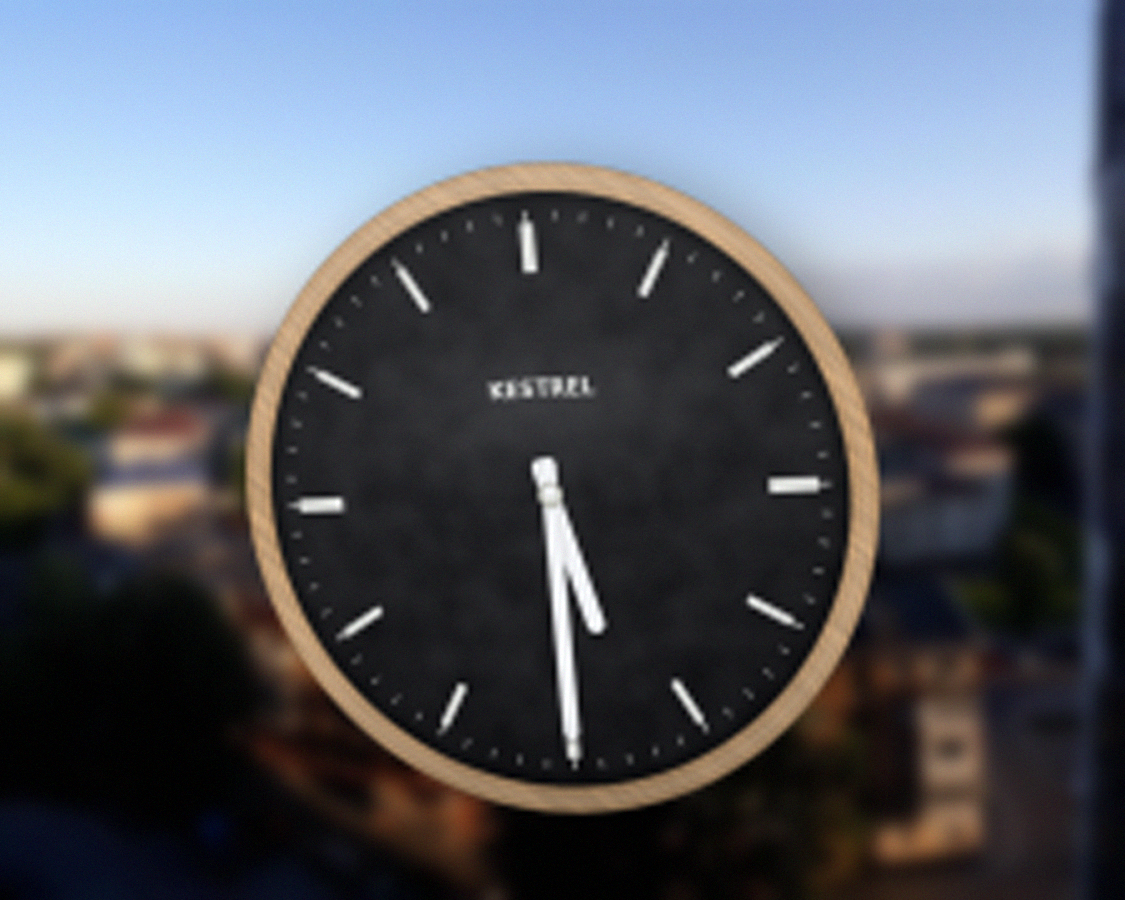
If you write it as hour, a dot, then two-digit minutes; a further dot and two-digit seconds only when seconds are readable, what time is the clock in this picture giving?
5.30
